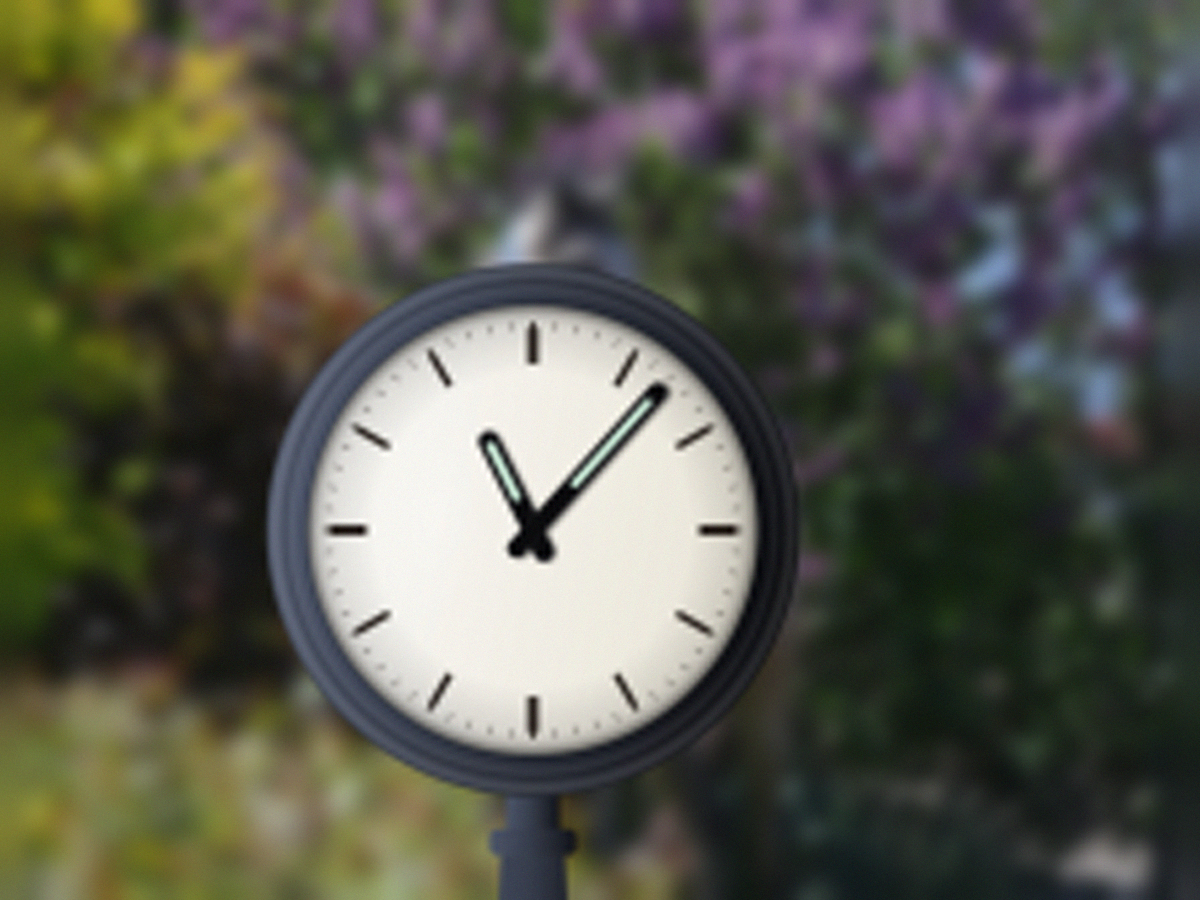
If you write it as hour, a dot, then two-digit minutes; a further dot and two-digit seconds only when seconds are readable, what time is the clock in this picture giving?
11.07
